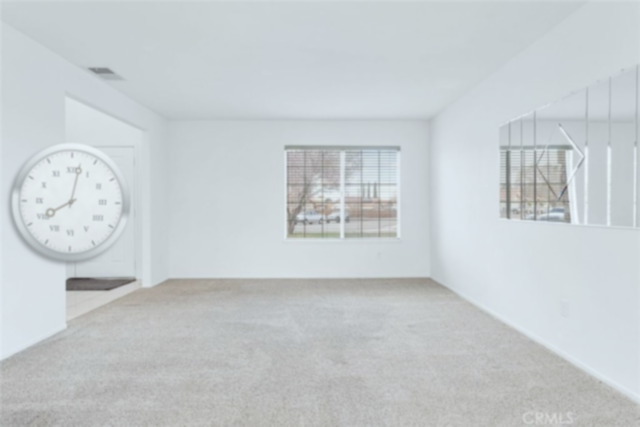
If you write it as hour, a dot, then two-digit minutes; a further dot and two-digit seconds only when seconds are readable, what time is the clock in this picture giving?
8.02
